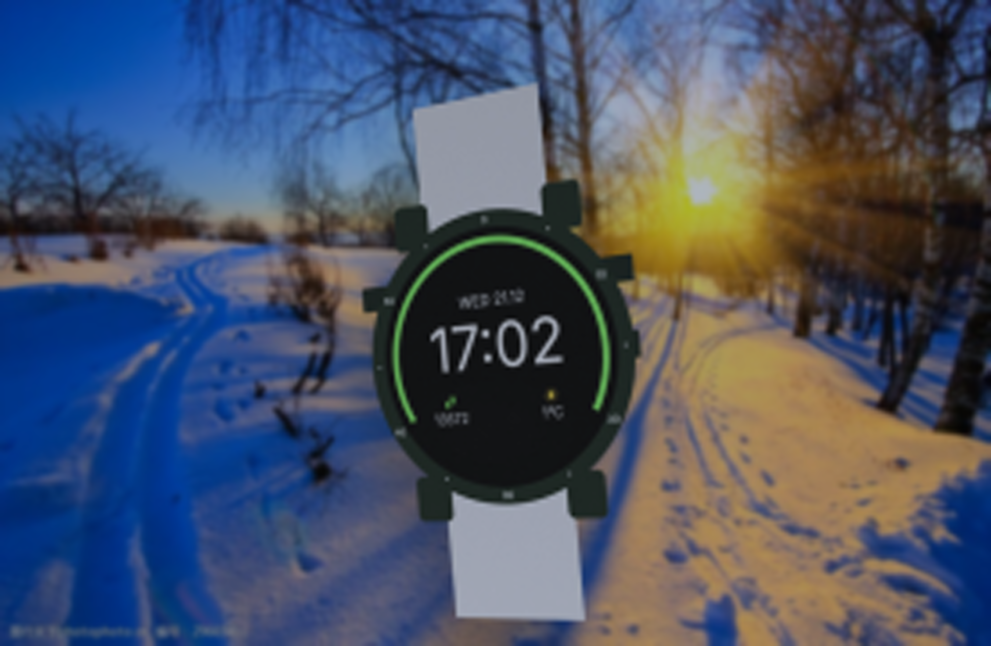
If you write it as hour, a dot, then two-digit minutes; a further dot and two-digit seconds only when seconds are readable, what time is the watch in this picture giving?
17.02
